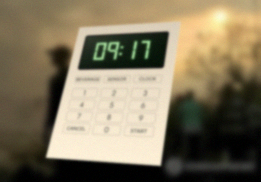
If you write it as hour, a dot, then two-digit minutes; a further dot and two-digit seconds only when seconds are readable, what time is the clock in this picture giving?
9.17
